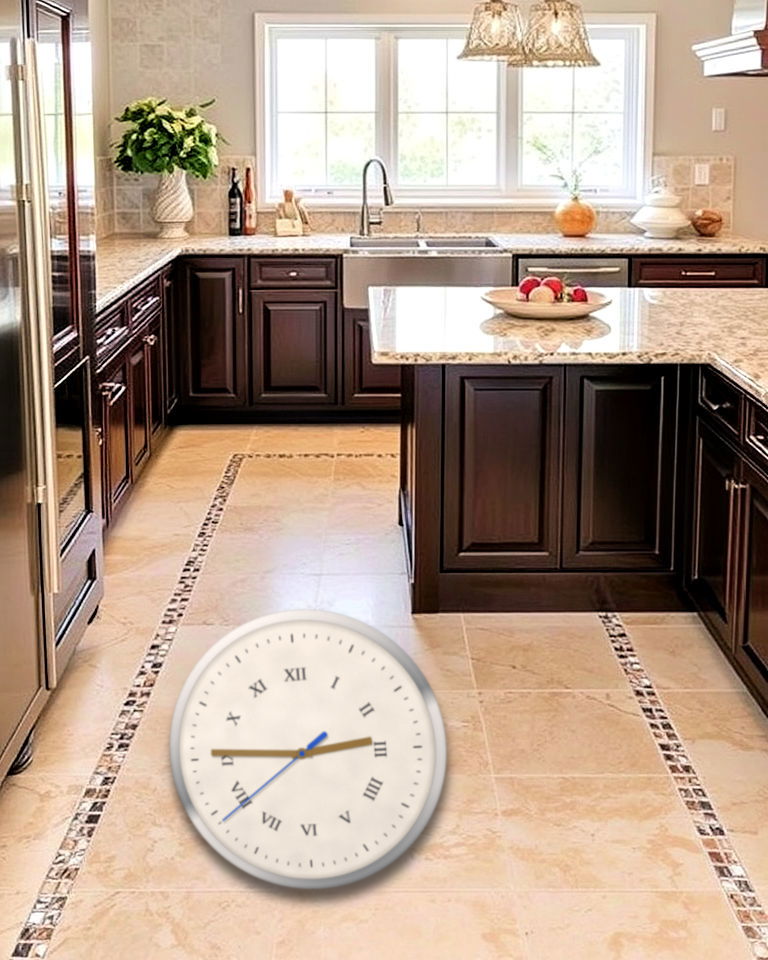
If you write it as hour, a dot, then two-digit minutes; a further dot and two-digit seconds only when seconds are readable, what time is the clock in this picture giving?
2.45.39
